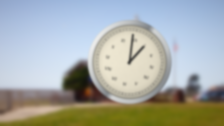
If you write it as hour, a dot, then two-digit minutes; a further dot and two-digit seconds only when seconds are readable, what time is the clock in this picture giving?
12.59
